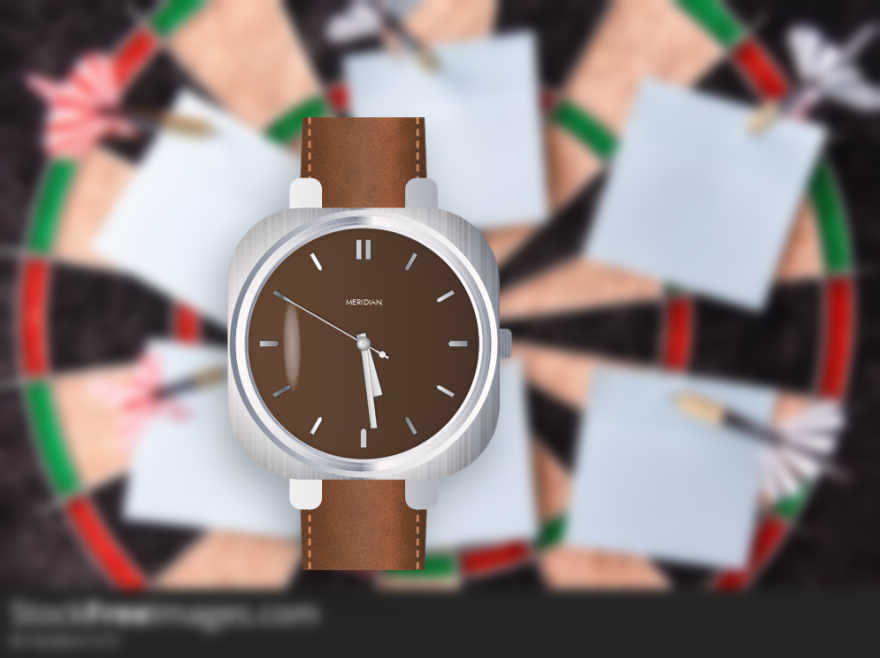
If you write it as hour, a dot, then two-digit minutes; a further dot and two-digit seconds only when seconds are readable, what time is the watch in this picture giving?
5.28.50
